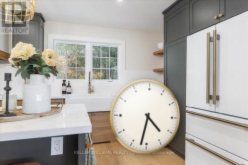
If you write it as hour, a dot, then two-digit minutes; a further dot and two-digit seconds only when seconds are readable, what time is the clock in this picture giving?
4.32
